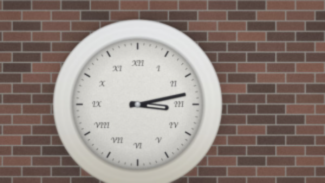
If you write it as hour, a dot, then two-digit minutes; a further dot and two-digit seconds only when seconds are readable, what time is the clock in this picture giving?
3.13
